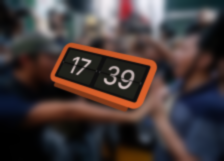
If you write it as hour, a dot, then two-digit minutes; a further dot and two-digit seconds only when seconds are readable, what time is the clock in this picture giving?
17.39
